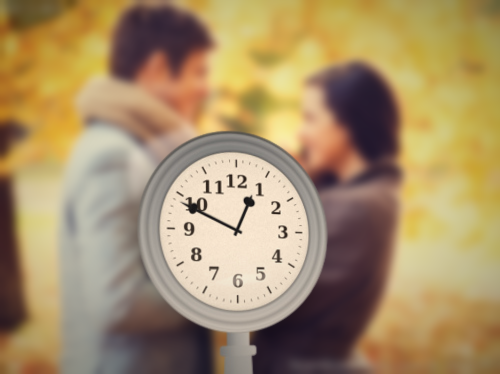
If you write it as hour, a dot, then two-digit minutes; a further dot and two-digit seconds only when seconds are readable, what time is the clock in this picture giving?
12.49
